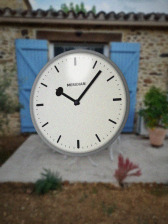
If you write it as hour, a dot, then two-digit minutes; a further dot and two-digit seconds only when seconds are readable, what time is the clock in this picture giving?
10.07
